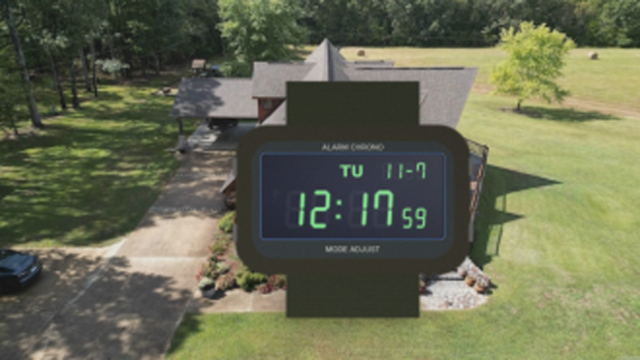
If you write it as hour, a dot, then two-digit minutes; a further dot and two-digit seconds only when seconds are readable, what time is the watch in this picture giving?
12.17.59
